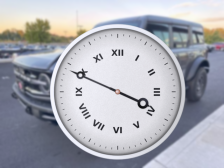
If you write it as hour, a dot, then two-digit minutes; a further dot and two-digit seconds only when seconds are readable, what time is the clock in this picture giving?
3.49
